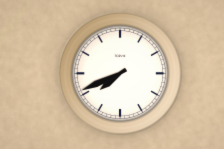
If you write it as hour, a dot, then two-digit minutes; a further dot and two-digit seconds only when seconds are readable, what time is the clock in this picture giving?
7.41
